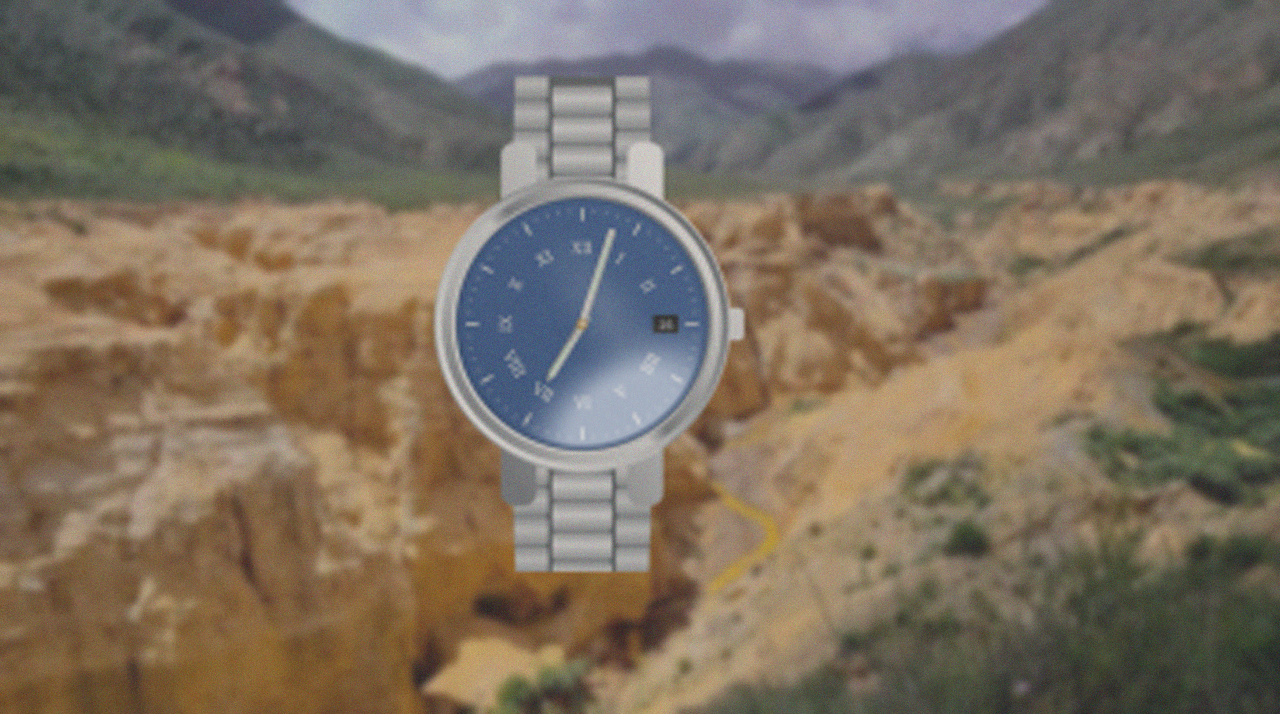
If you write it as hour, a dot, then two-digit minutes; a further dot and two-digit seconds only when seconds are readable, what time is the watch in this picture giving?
7.03
